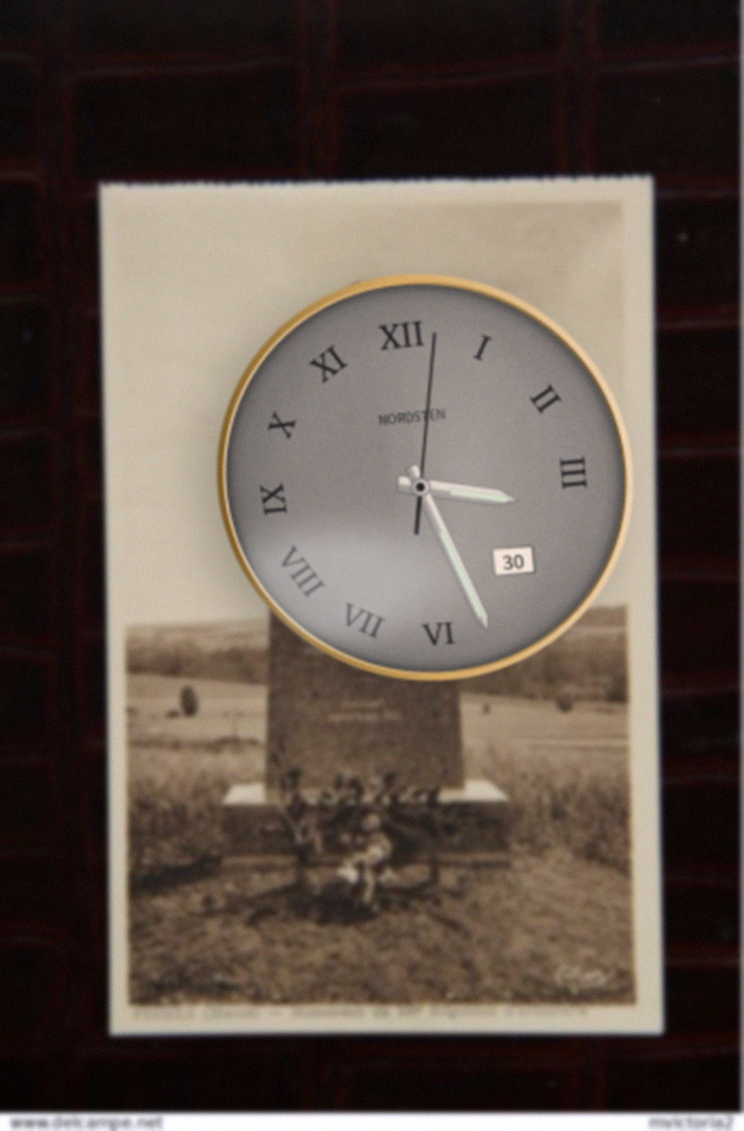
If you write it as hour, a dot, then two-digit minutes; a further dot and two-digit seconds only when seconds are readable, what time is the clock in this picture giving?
3.27.02
